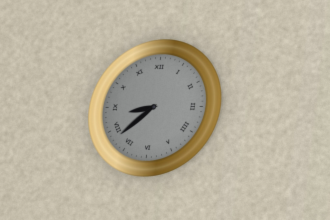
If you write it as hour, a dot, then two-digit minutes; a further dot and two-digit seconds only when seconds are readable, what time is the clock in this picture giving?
8.38
